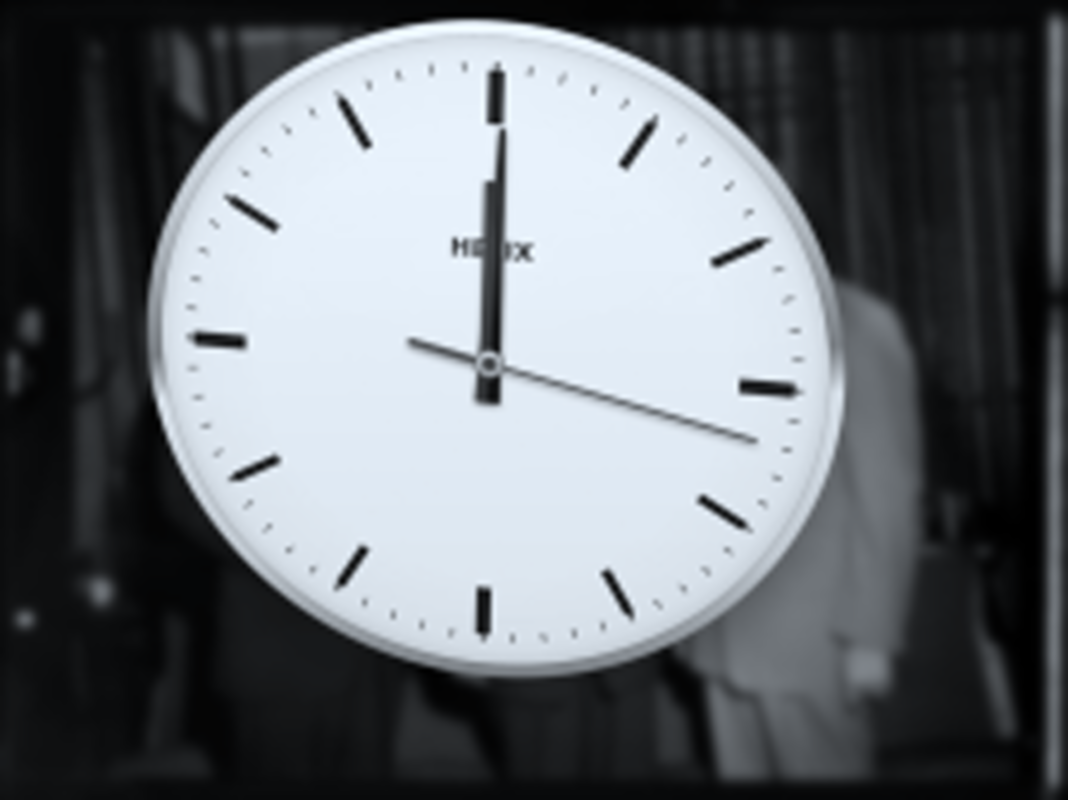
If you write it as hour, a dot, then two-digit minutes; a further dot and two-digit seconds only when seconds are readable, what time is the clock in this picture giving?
12.00.17
